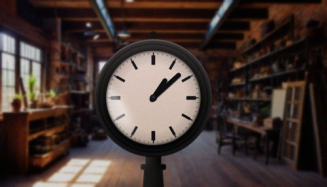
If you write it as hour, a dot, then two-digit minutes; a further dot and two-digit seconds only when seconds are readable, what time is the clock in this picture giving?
1.08
